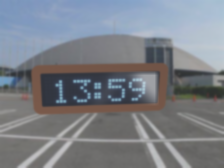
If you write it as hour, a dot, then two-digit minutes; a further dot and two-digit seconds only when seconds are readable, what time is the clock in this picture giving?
13.59
